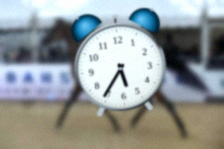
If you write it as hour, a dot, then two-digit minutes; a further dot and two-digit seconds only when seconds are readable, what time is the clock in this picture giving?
5.36
